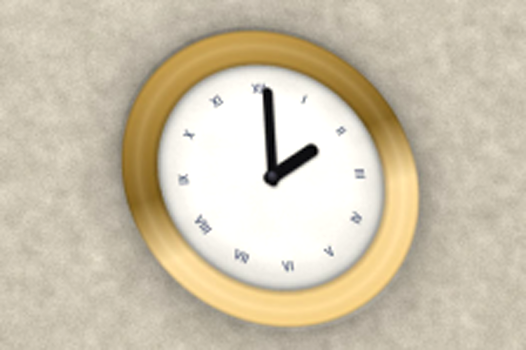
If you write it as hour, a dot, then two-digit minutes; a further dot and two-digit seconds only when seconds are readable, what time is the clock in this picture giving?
2.01
